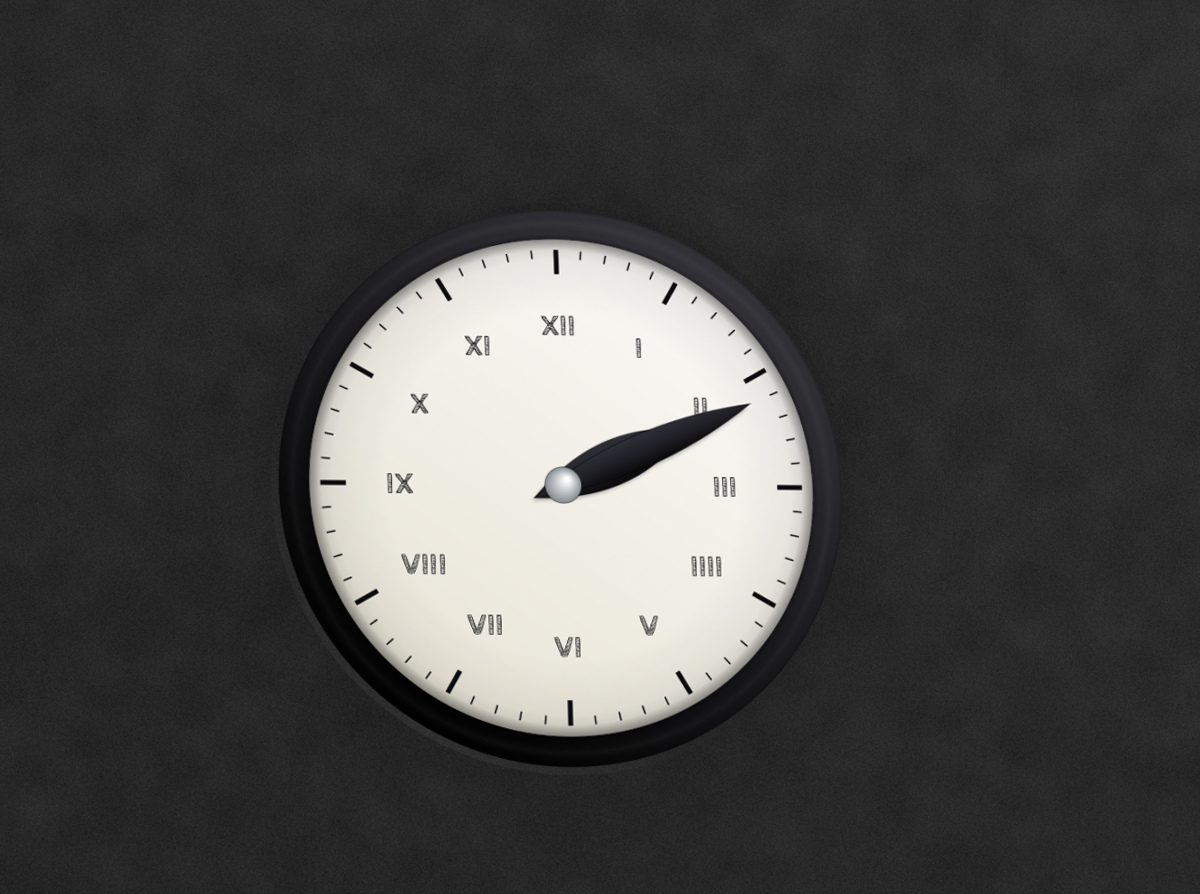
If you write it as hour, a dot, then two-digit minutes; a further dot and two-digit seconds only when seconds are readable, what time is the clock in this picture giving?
2.11
